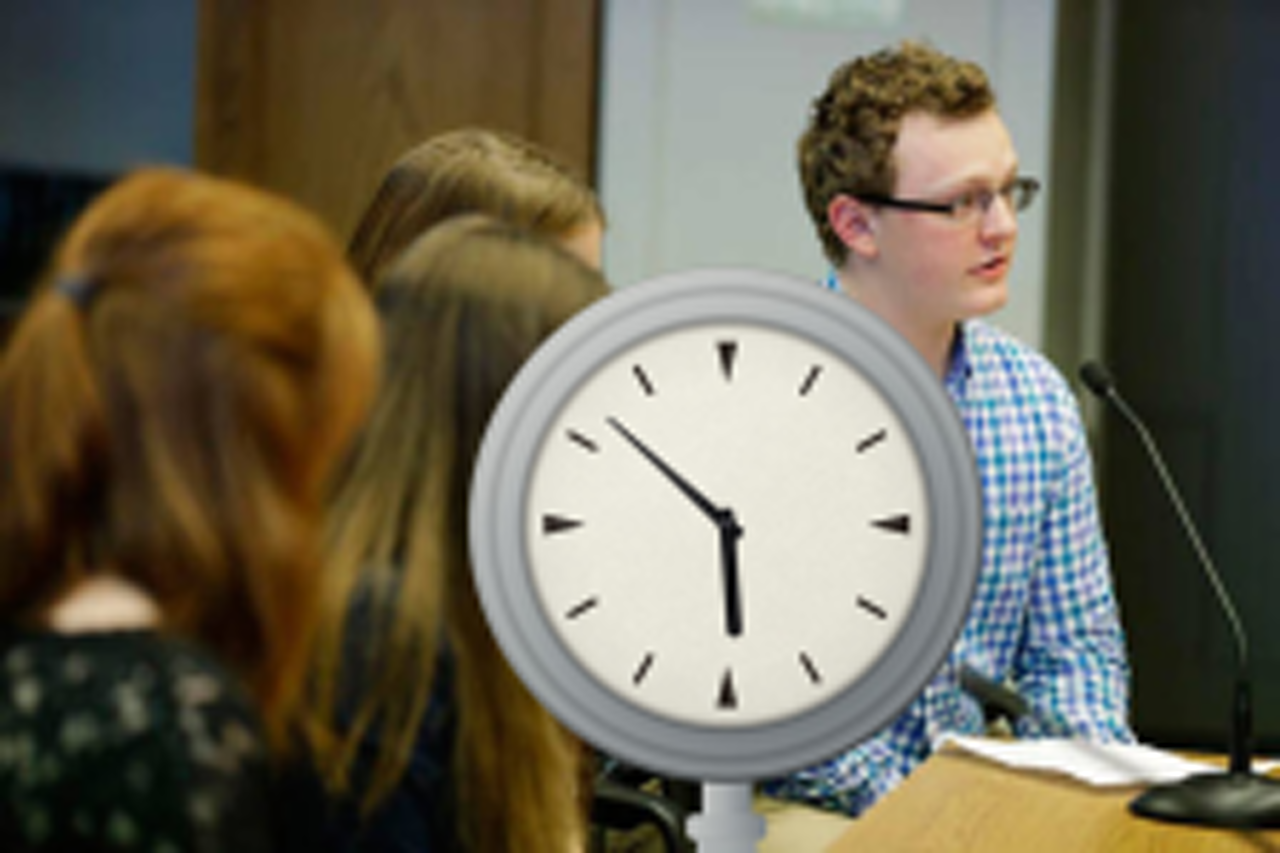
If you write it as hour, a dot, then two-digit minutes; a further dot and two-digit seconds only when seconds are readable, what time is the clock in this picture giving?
5.52
